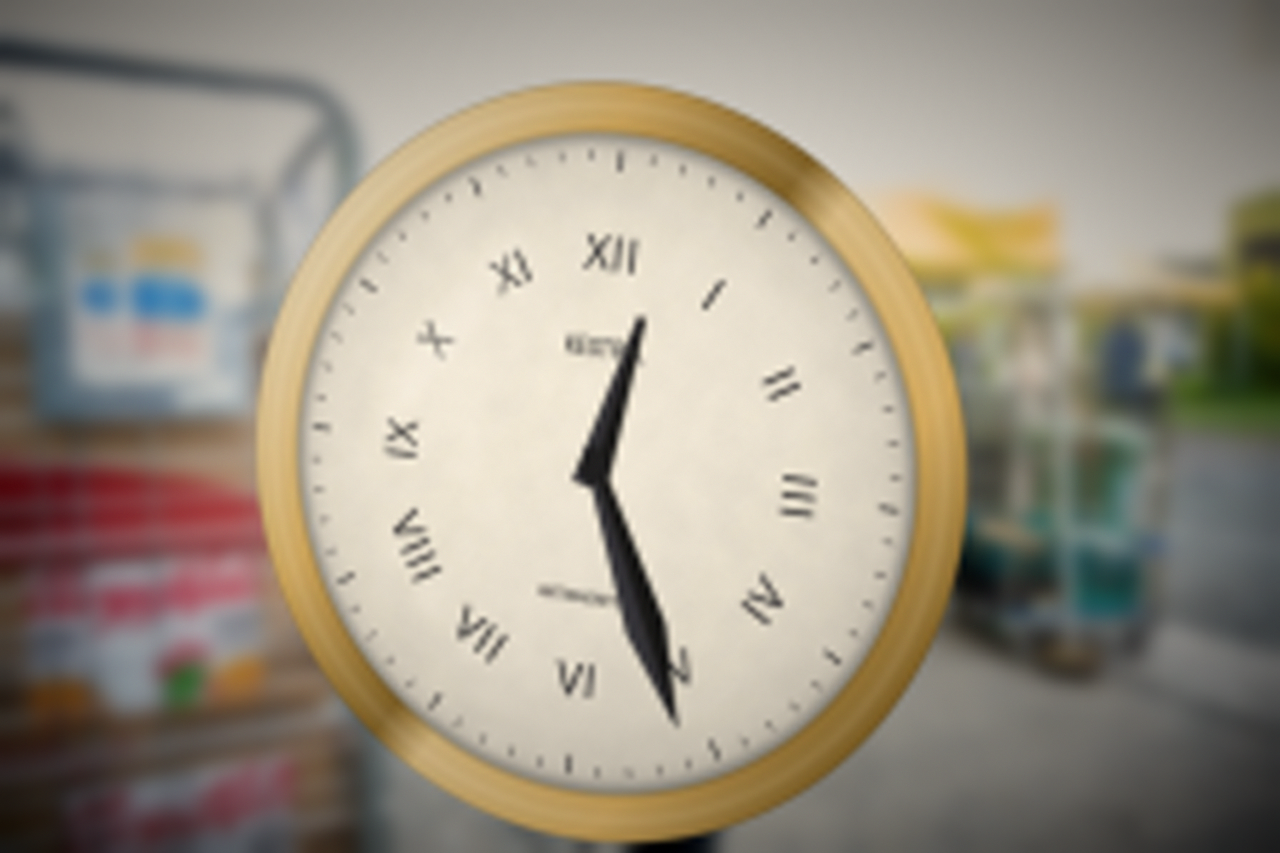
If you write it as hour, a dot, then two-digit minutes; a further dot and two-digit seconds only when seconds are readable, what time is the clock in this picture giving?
12.26
